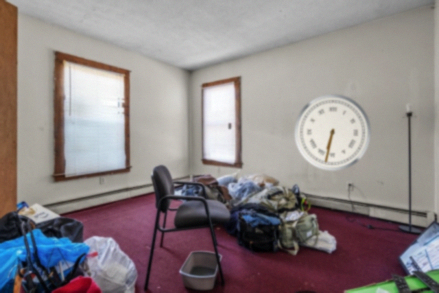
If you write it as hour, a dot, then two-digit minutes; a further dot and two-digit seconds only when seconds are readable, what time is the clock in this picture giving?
6.32
